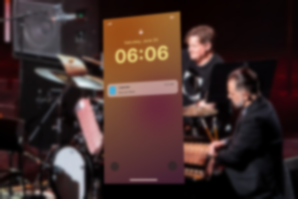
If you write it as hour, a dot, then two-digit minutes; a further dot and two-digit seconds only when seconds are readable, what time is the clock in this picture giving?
6.06
